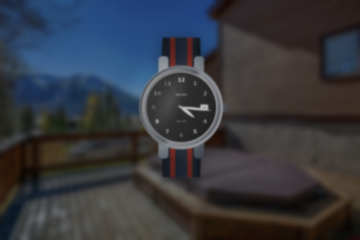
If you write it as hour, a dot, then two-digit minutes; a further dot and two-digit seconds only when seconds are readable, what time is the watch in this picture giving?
4.16
